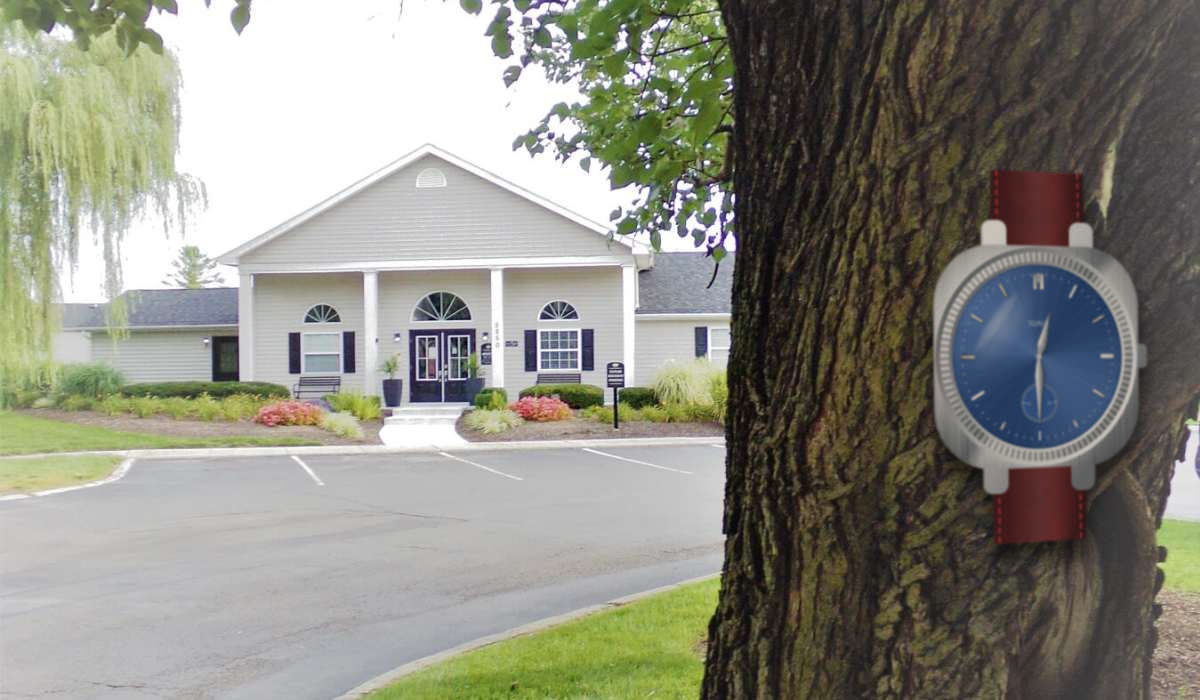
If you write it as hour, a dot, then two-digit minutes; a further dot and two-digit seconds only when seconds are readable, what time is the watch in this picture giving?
12.30
